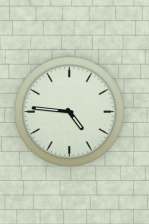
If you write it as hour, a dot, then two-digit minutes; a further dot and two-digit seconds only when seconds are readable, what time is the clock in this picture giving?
4.46
